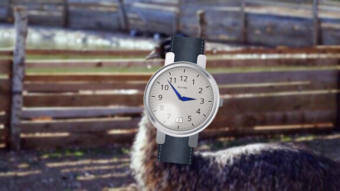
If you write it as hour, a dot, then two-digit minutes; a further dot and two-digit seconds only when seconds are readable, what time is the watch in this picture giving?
2.53
